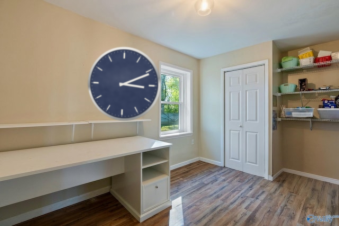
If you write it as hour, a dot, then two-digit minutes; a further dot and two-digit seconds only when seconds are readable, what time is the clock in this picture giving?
3.11
